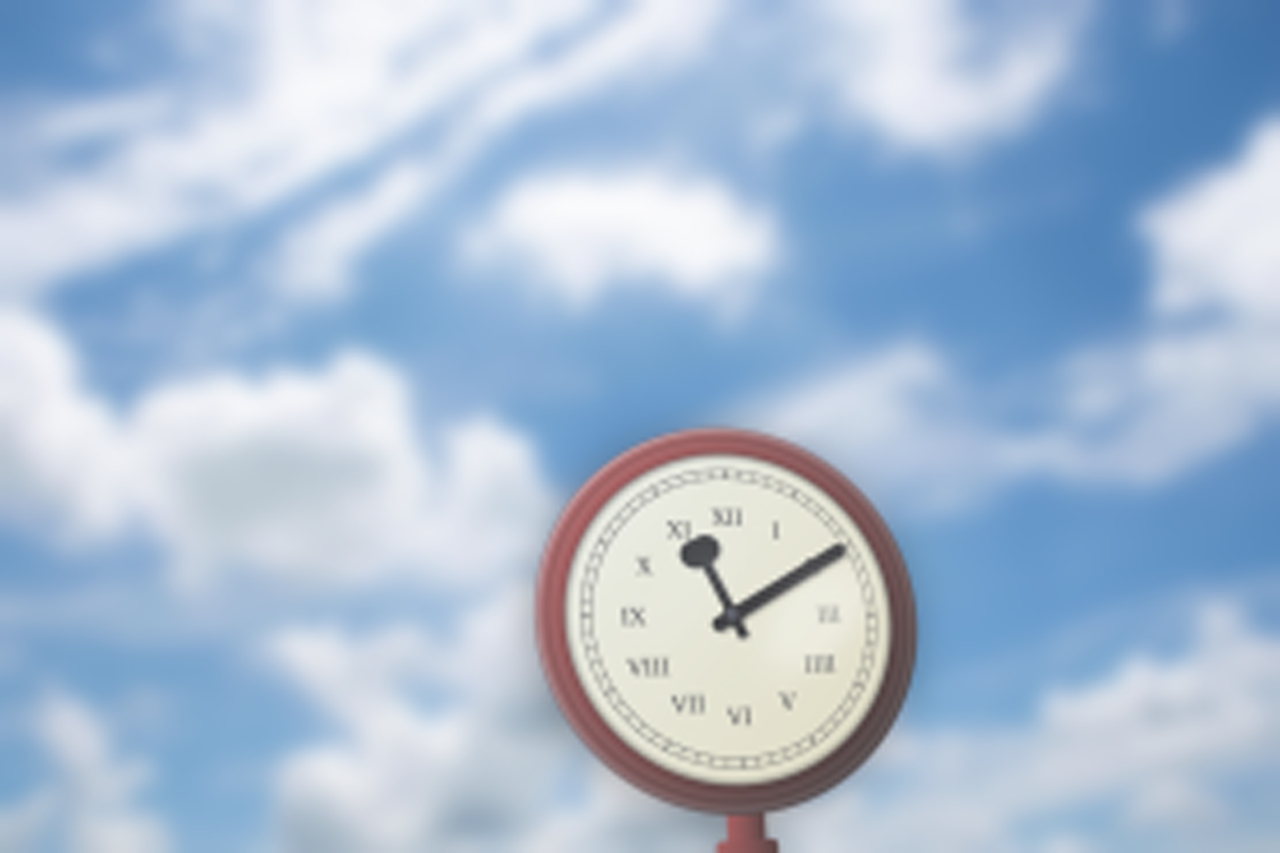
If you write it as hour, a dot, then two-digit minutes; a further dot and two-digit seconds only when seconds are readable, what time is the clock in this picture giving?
11.10
